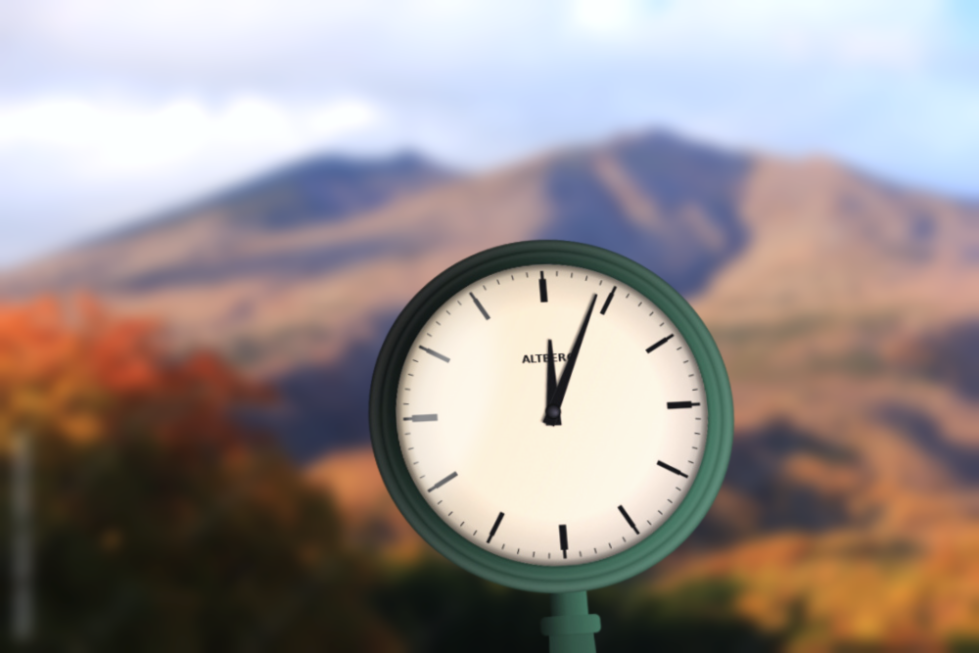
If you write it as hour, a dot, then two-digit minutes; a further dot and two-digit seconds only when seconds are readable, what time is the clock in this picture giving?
12.04
